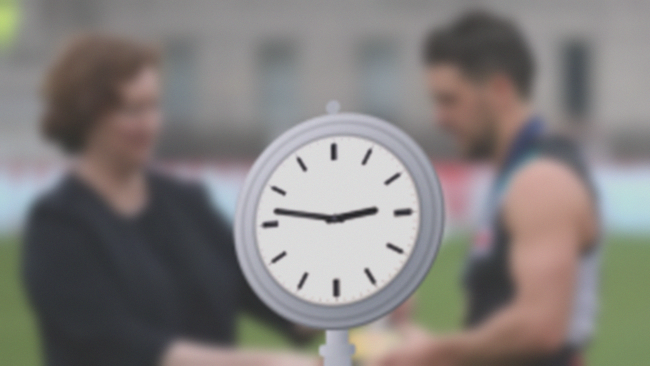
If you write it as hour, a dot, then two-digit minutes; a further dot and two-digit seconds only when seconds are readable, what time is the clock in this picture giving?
2.47
